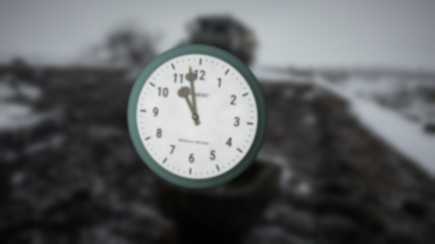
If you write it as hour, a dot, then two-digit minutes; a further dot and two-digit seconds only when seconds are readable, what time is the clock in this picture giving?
10.58
